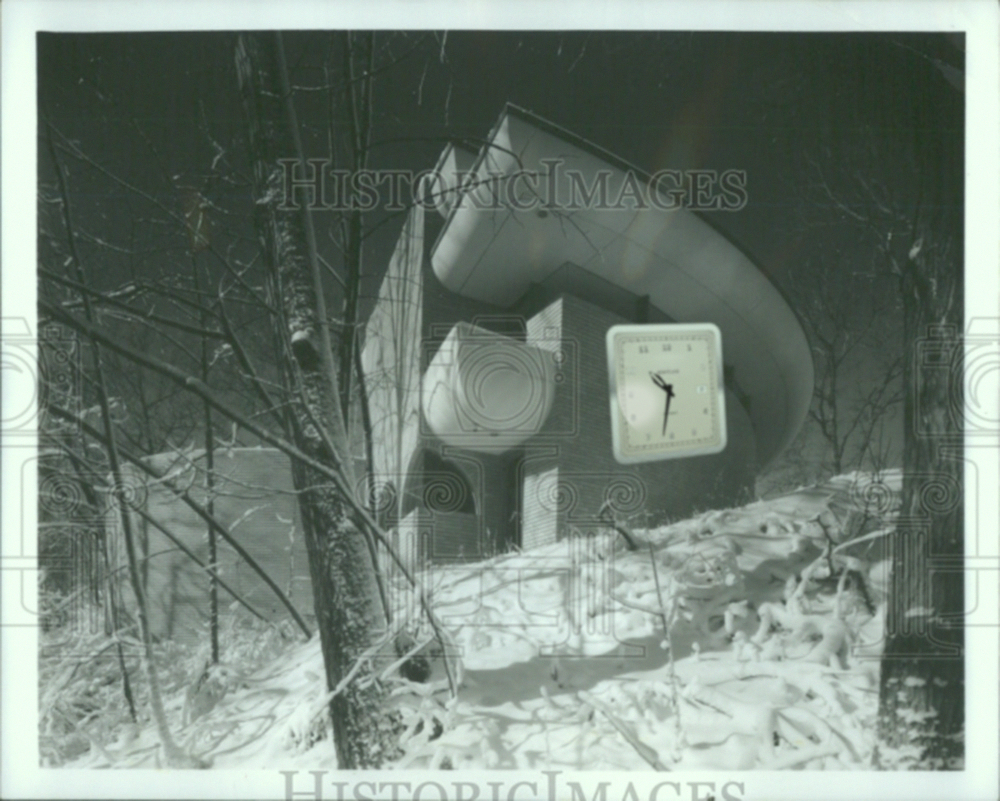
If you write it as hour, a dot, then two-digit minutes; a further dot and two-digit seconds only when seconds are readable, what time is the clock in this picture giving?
10.32
